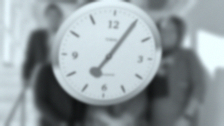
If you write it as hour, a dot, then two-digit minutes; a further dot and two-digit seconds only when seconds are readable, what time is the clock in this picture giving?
7.05
